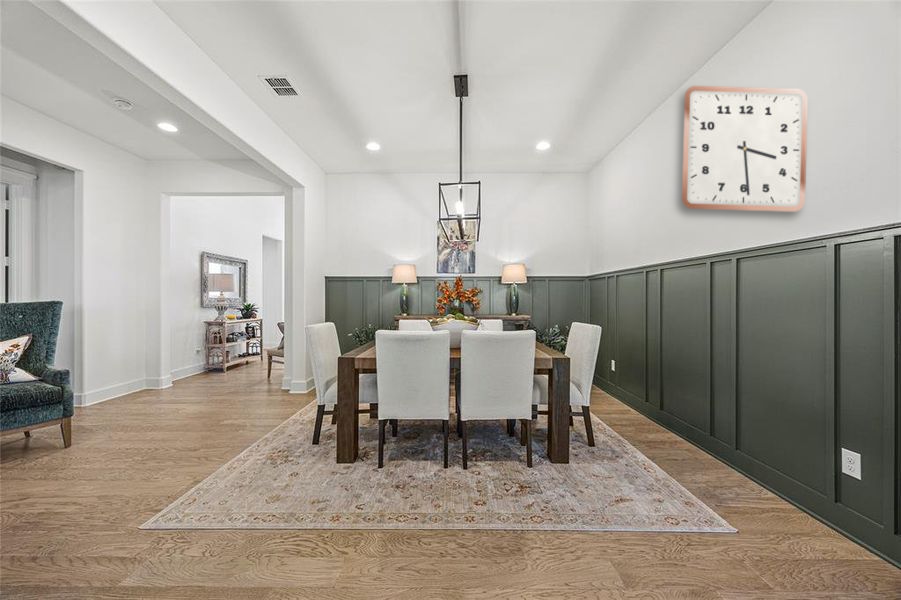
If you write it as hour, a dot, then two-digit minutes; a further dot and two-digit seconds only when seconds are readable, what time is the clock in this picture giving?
3.29
